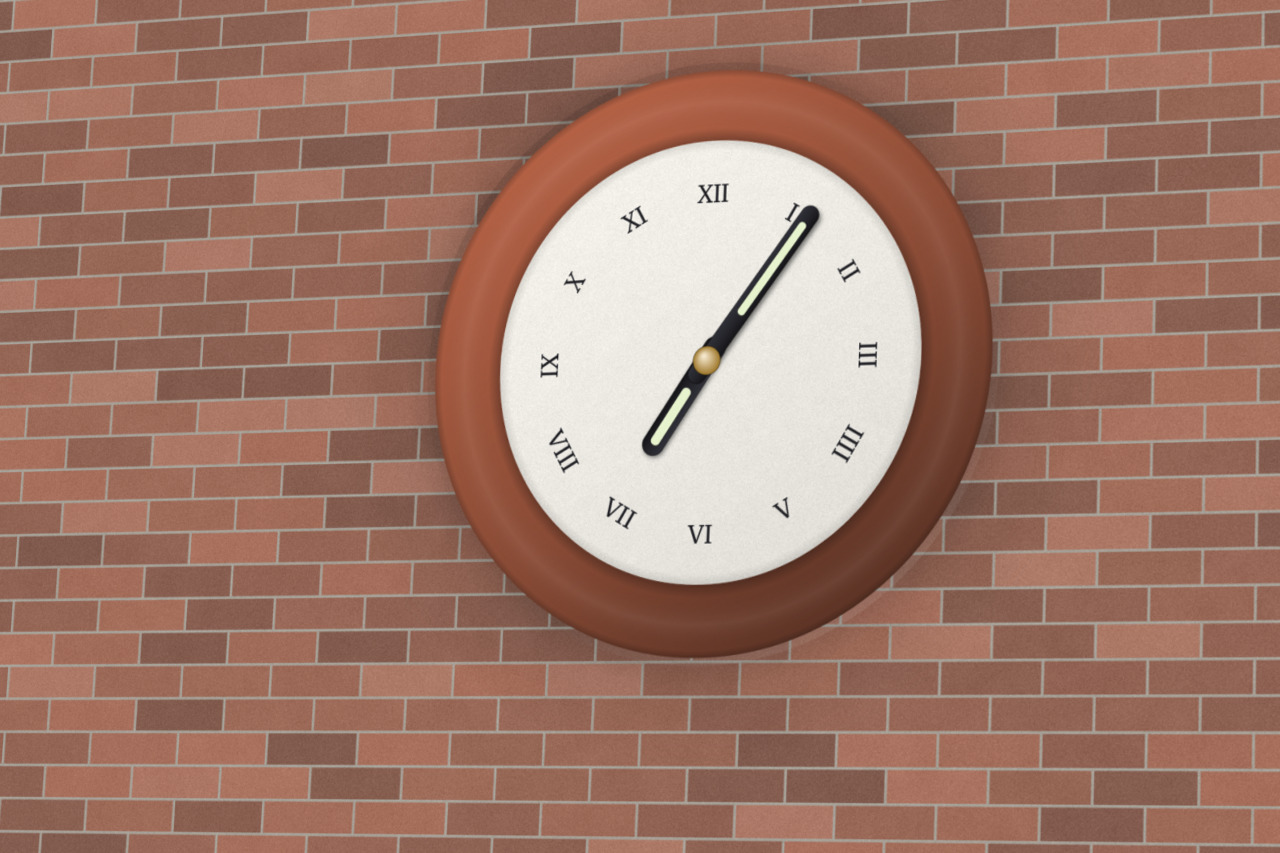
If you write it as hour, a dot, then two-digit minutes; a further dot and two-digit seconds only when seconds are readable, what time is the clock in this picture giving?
7.06
